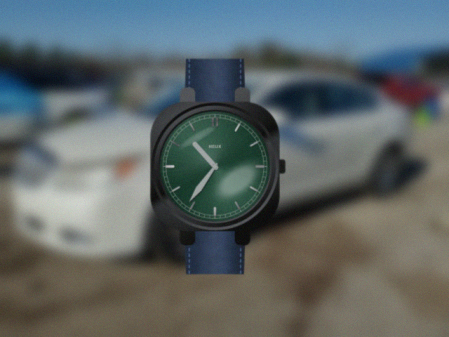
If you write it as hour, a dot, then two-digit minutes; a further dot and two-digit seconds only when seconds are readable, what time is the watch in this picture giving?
10.36
